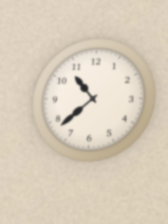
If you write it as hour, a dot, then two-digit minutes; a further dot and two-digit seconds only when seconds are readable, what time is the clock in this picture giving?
10.38
